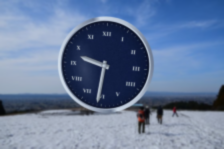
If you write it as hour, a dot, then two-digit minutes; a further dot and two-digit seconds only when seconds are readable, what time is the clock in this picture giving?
9.31
